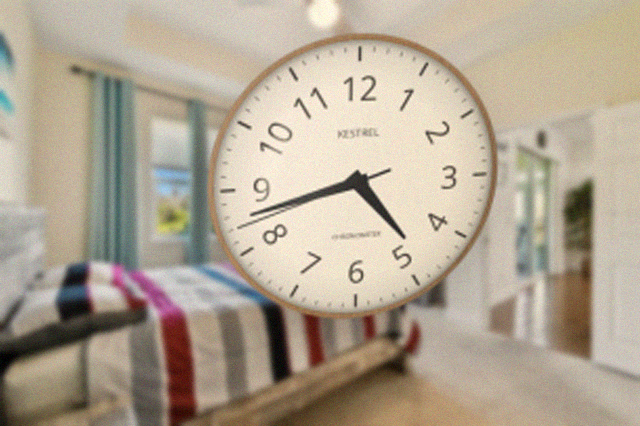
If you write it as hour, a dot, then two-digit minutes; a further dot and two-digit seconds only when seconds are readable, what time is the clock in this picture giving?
4.42.42
